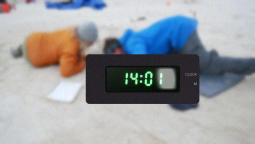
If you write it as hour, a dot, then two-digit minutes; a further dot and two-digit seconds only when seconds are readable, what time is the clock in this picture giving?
14.01
